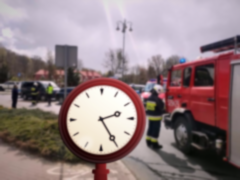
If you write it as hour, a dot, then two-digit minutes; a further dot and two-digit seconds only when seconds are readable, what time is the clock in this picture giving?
2.25
